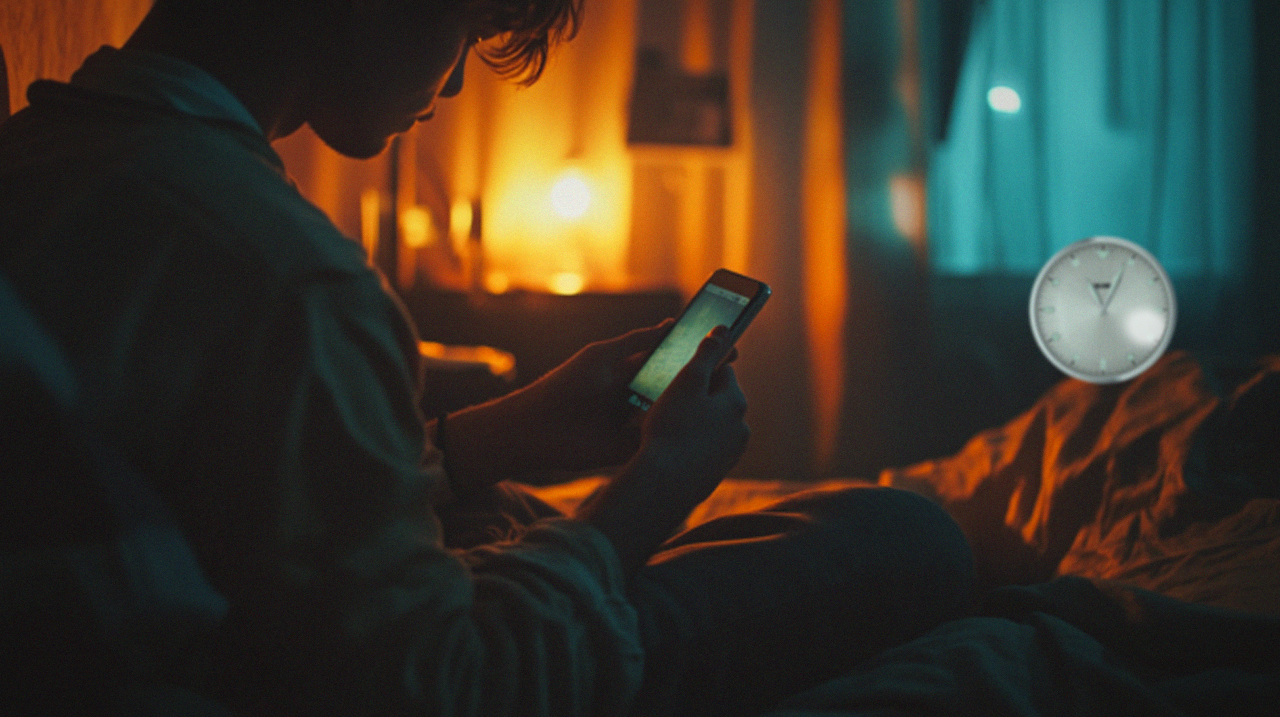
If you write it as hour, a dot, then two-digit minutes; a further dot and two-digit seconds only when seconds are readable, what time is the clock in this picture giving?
11.04
